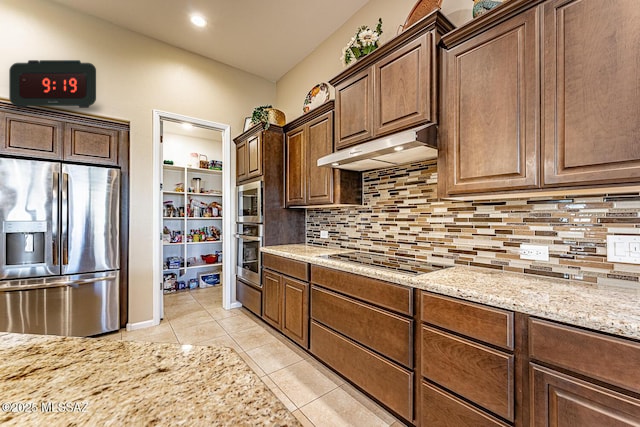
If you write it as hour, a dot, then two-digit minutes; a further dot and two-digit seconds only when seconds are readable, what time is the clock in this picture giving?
9.19
